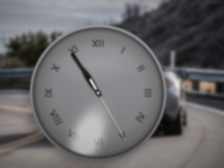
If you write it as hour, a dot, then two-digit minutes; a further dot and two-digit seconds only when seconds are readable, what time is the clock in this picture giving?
10.54.25
